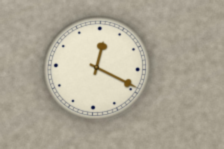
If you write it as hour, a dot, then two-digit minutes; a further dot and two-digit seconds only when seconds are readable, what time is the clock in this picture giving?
12.19
